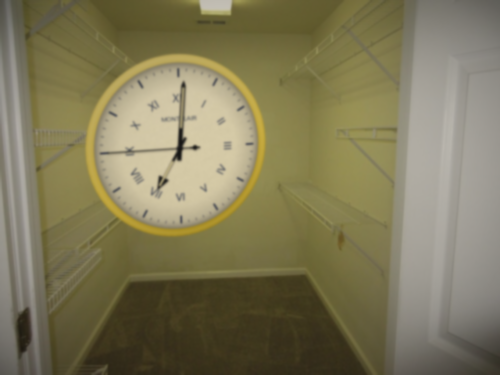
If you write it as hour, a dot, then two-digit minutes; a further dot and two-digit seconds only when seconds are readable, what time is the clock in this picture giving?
7.00.45
